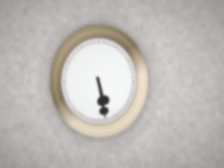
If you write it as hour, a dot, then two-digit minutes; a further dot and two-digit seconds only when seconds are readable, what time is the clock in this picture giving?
5.28
